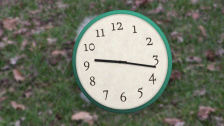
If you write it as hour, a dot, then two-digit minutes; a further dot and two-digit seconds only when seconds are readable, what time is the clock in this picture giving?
9.17
